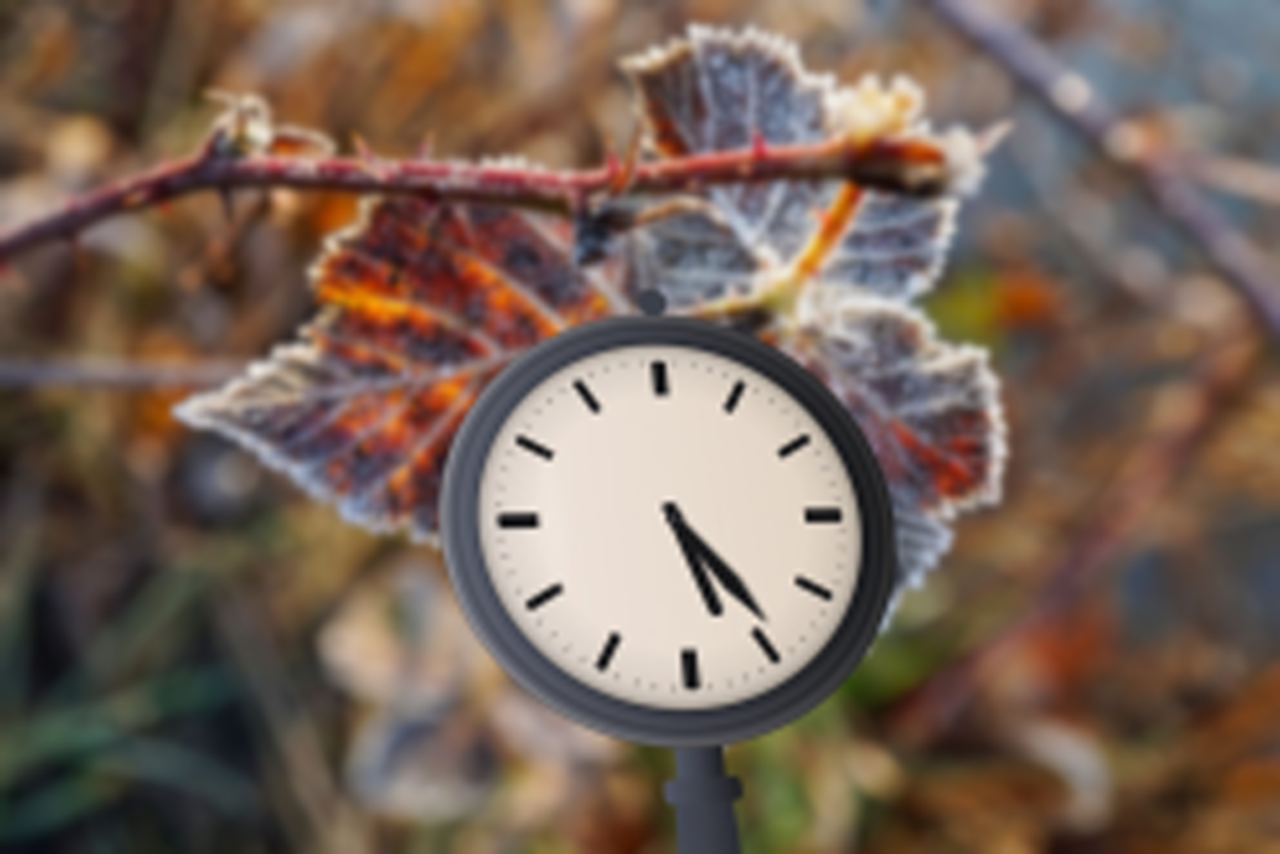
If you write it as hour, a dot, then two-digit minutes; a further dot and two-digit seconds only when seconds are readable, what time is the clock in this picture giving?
5.24
